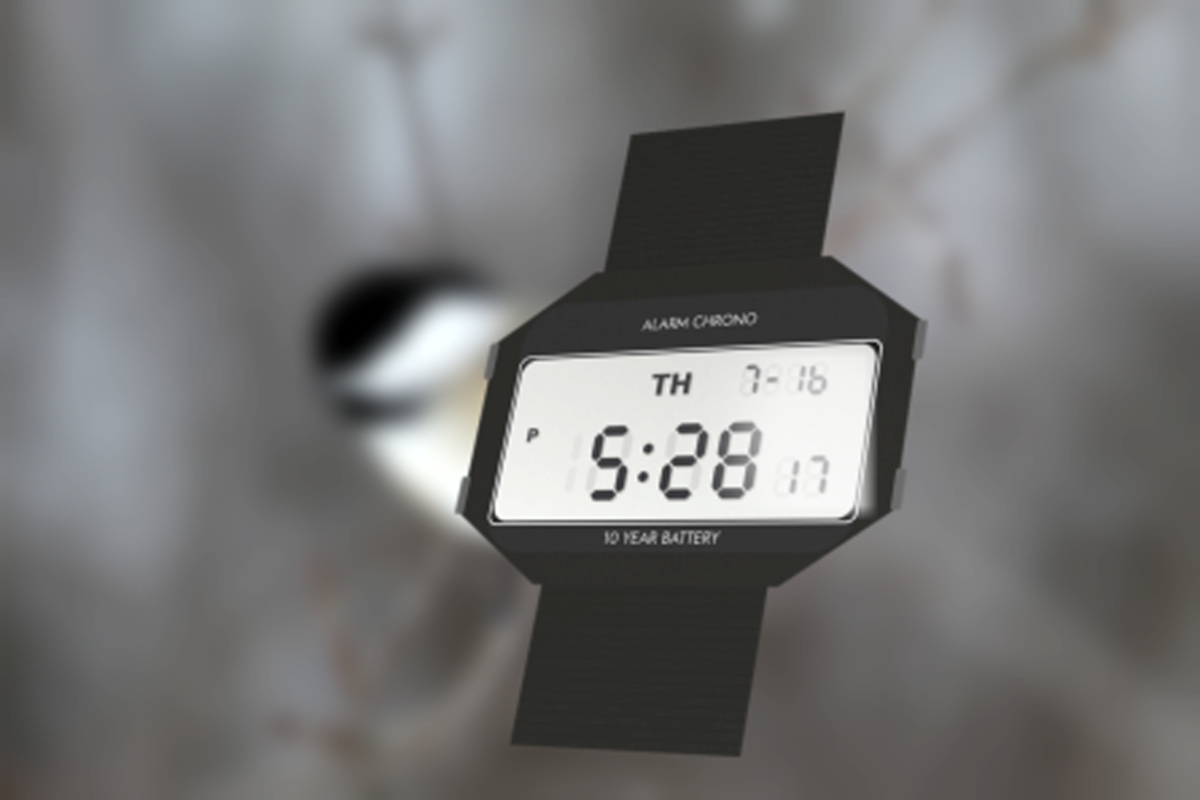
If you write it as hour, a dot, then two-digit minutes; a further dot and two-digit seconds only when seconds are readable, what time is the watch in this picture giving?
5.28.17
